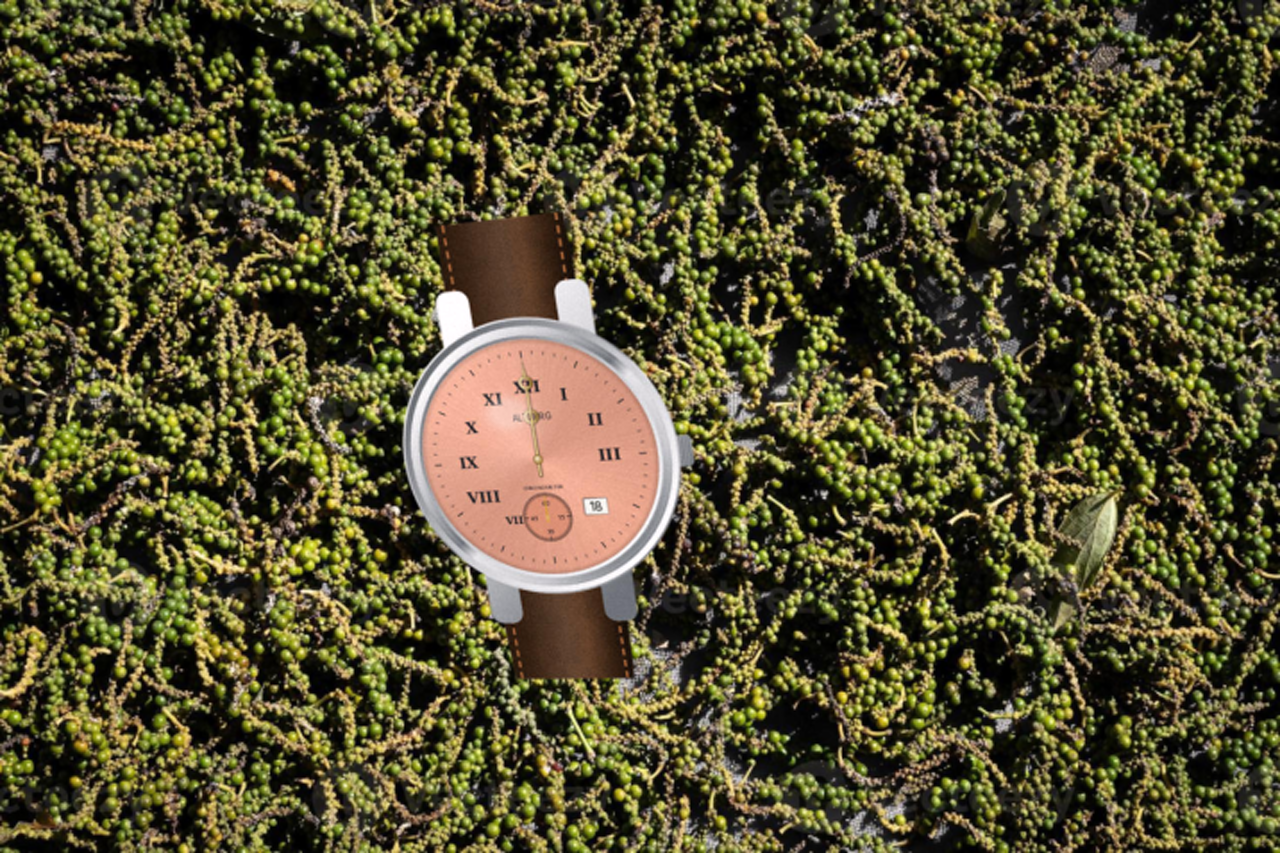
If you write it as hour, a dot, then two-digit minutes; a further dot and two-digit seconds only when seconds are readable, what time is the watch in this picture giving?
12.00
